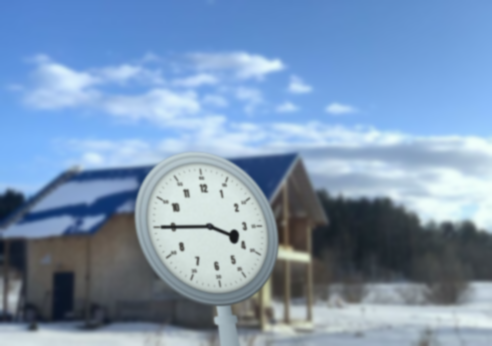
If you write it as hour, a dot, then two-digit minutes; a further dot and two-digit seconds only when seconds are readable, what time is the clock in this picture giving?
3.45
